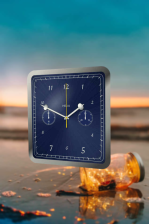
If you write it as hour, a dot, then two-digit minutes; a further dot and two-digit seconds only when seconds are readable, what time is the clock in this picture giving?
1.49
